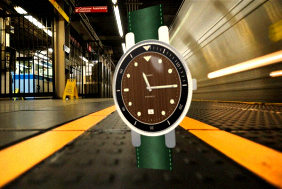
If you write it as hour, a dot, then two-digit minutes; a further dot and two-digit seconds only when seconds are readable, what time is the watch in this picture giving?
11.15
